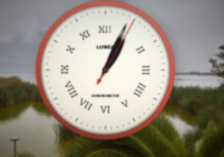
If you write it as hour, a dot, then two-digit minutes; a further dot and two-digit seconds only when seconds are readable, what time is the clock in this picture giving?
1.04.05
